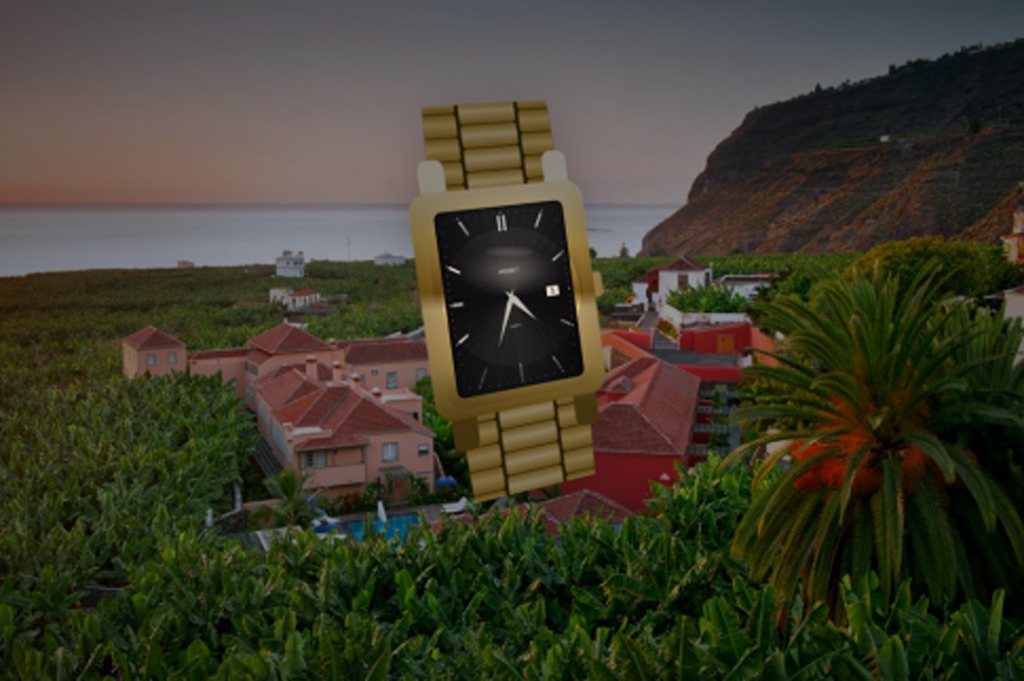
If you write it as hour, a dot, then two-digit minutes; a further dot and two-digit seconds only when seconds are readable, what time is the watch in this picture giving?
4.34
